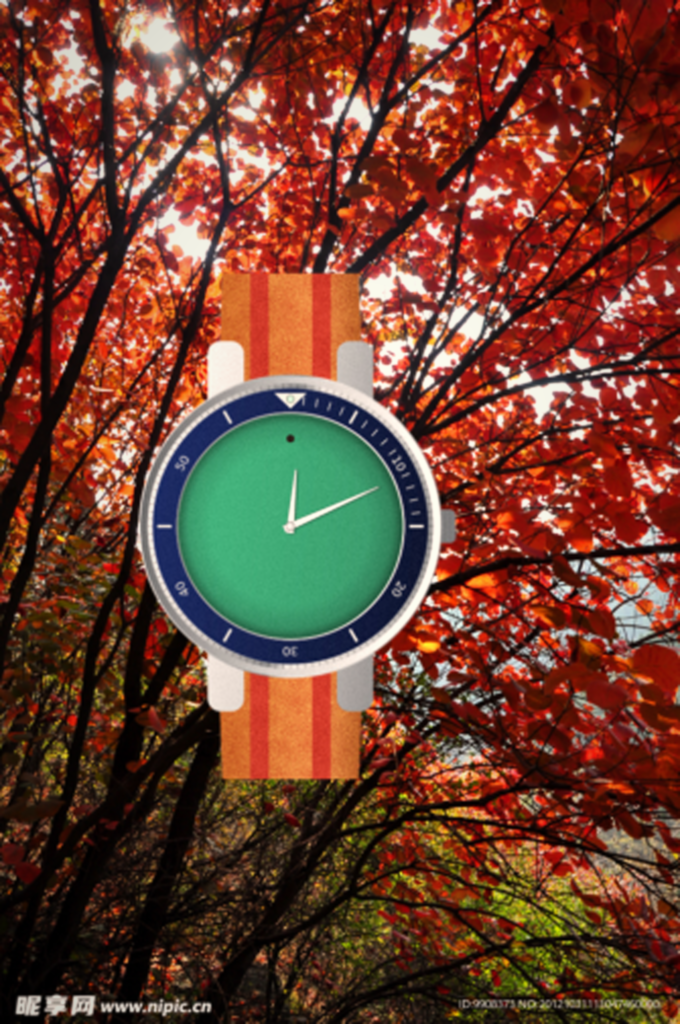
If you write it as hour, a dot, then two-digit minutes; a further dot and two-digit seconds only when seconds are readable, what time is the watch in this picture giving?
12.11
